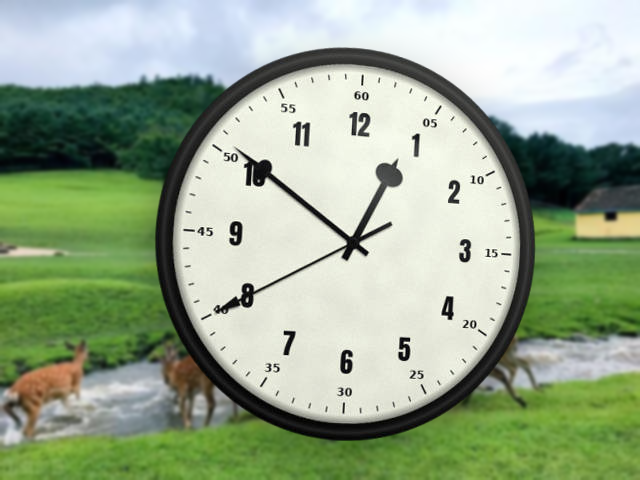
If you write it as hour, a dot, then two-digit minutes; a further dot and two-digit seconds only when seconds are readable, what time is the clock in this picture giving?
12.50.40
